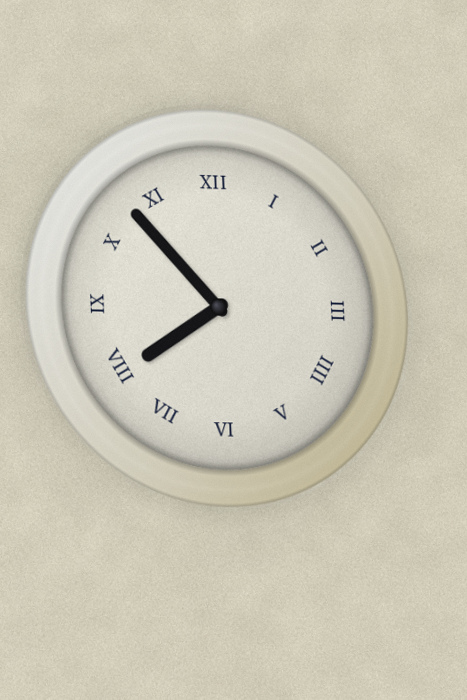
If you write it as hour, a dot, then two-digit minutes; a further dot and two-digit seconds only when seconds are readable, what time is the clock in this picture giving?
7.53
